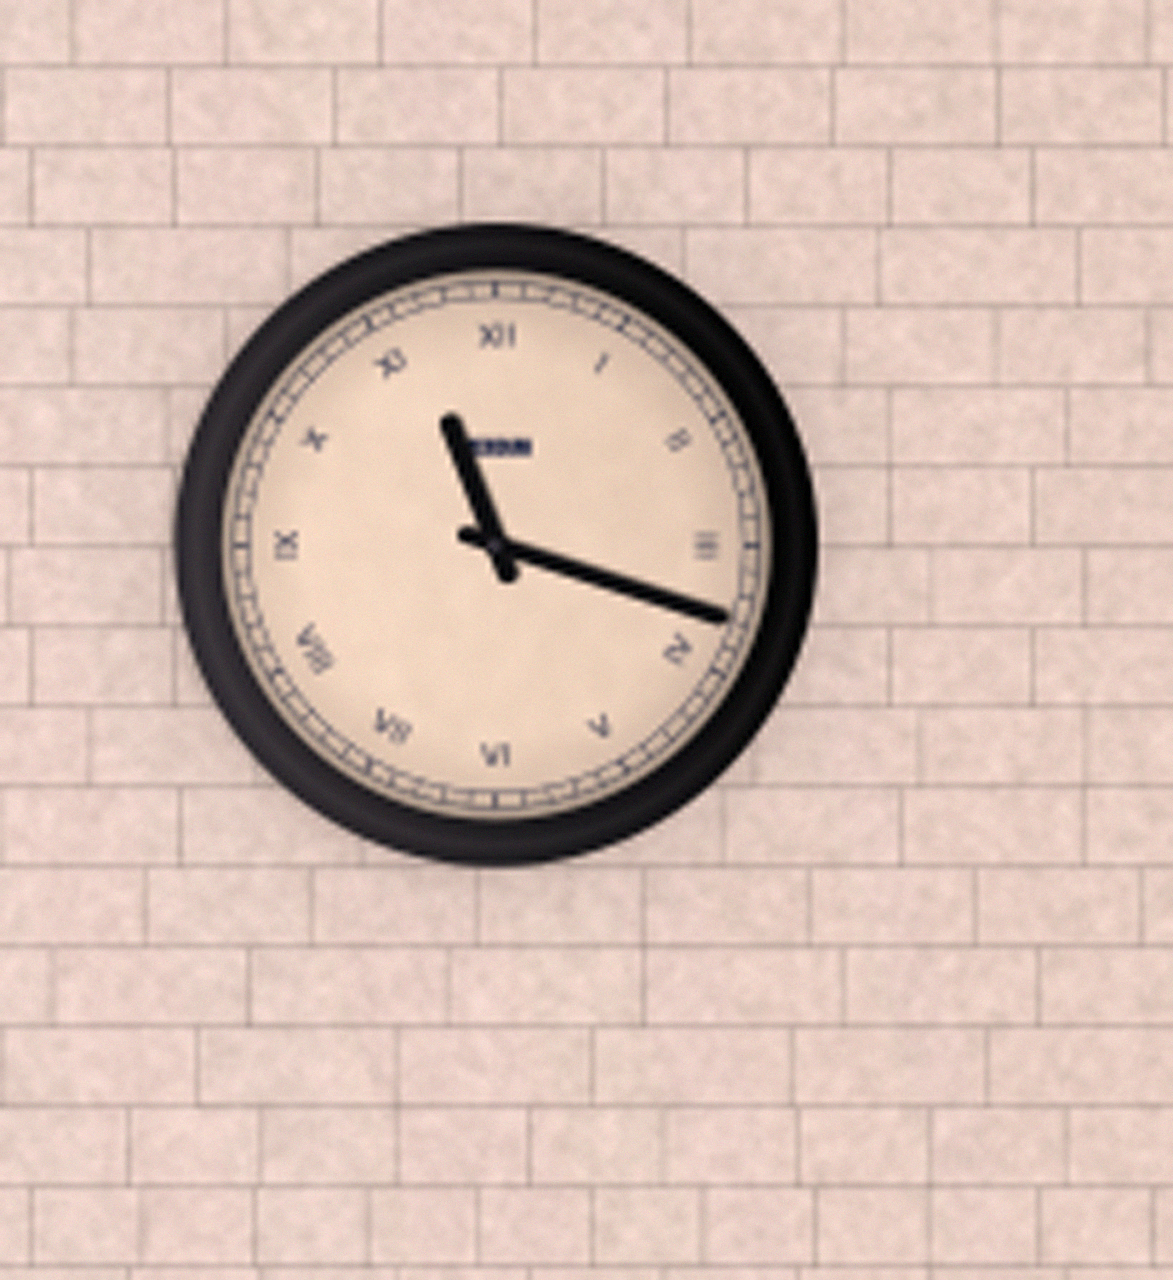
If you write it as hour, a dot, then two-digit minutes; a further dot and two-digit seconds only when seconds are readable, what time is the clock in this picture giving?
11.18
